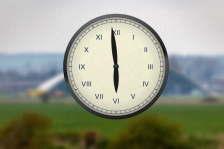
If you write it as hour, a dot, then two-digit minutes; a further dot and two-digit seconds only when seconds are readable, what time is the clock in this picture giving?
5.59
